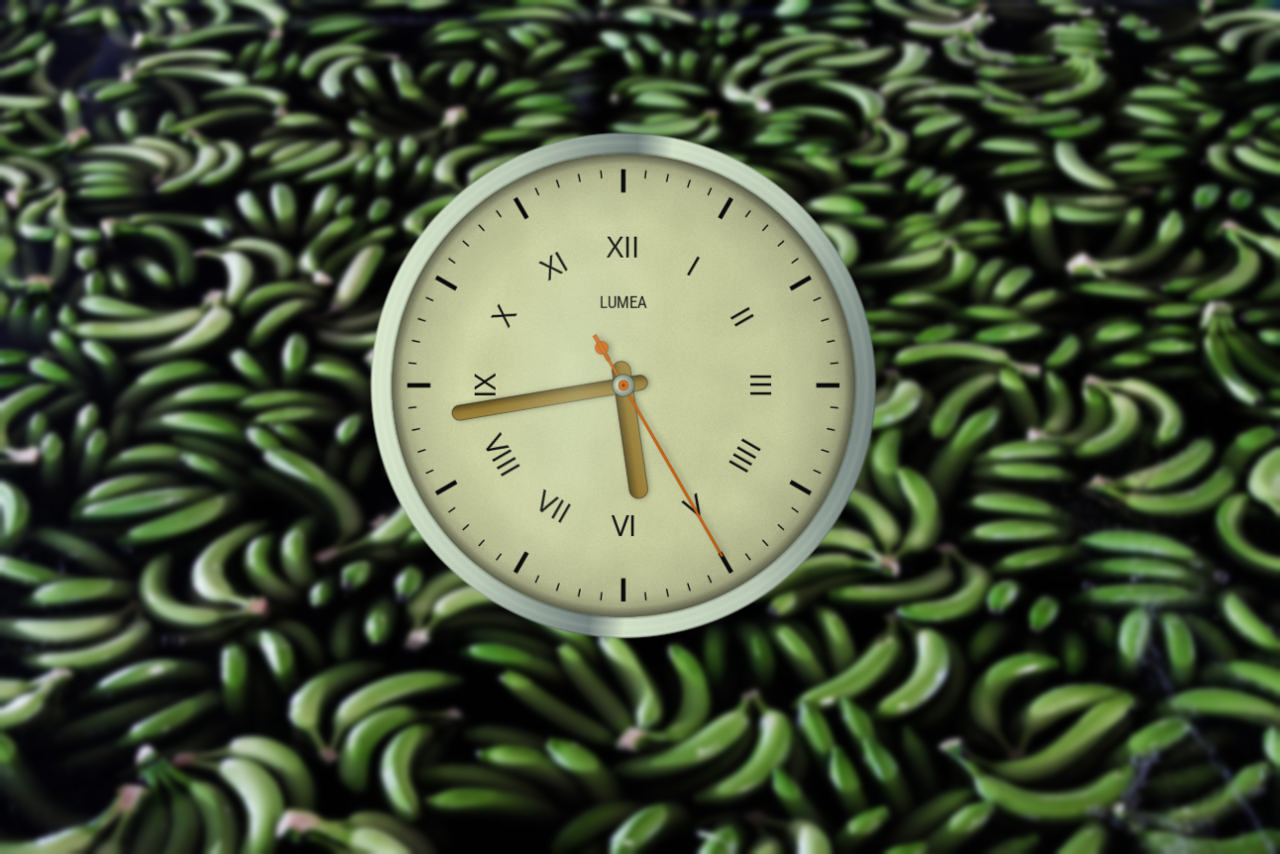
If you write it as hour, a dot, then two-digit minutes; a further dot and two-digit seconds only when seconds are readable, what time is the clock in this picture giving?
5.43.25
